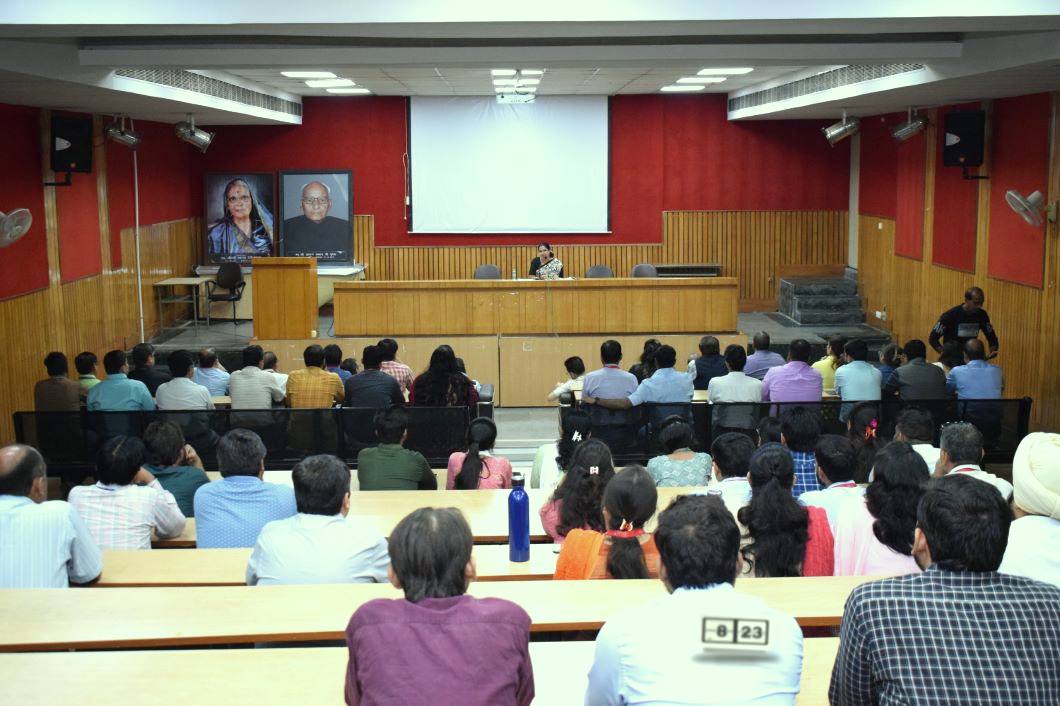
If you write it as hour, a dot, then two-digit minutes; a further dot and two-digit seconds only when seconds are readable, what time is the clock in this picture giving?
8.23
